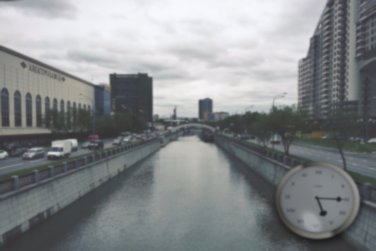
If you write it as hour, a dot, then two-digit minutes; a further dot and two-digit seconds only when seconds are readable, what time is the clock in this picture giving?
5.15
